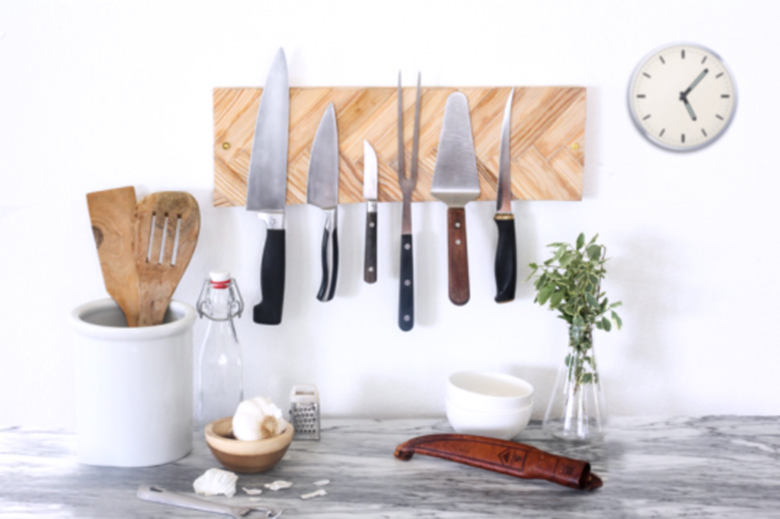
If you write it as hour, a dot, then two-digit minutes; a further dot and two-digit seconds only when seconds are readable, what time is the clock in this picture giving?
5.07
